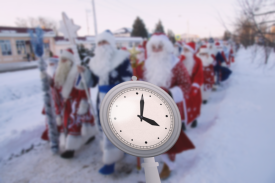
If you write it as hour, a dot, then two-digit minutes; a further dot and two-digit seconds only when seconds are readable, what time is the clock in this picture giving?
4.02
